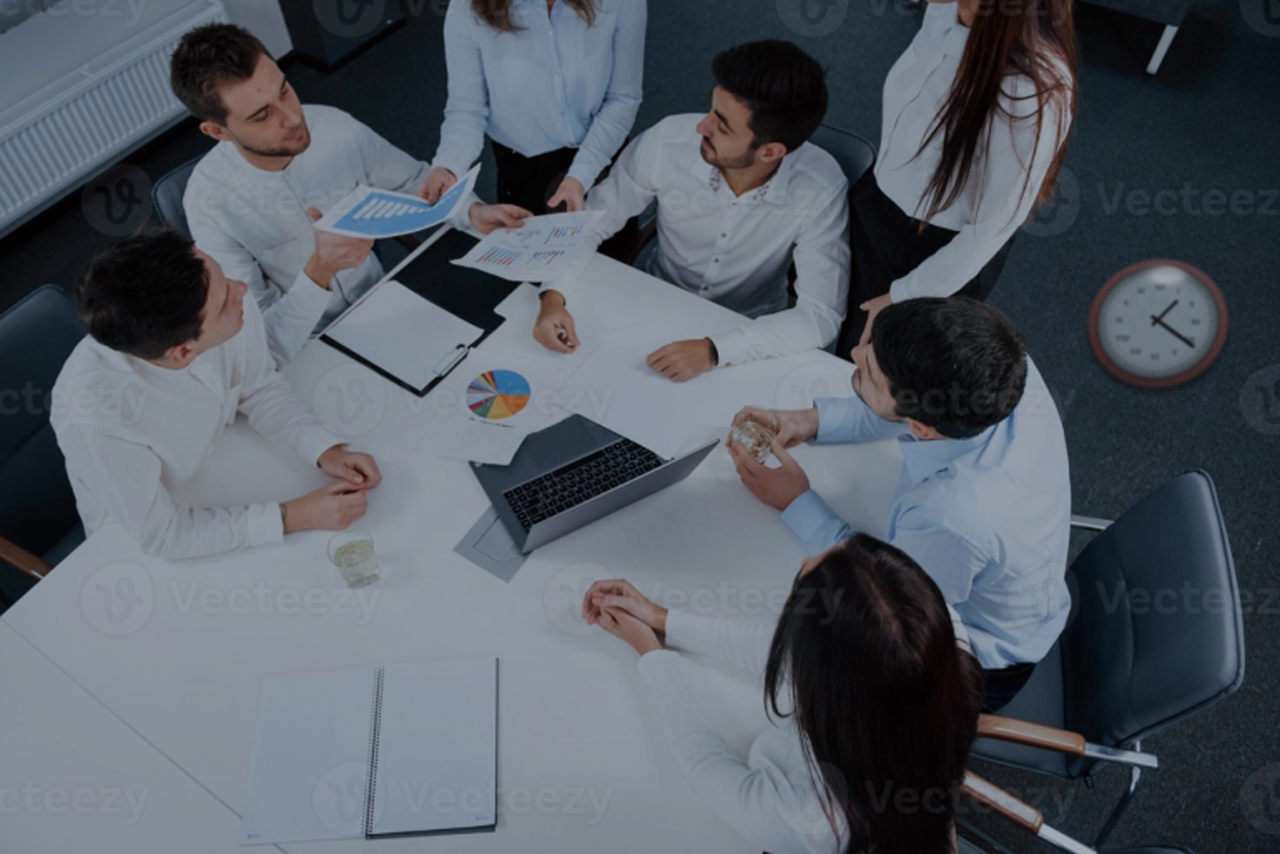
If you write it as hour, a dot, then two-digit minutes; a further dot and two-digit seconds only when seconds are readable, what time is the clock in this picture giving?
1.21
